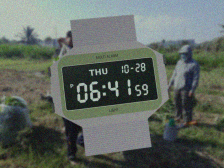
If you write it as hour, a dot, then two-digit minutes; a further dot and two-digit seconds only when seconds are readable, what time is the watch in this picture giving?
6.41.59
